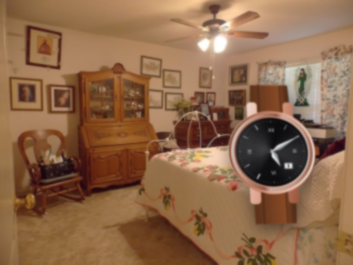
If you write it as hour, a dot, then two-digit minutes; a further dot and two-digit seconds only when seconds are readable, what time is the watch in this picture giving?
5.10
